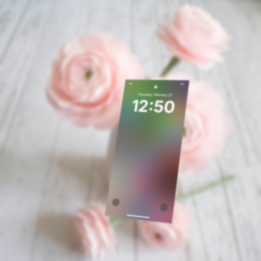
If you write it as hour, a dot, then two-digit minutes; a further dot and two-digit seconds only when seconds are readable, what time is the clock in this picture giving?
12.50
